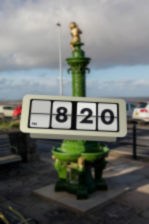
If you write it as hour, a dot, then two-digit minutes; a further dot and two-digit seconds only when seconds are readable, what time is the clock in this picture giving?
8.20
